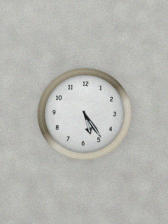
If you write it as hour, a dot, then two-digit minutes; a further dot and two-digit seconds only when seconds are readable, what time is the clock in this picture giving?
5.24
